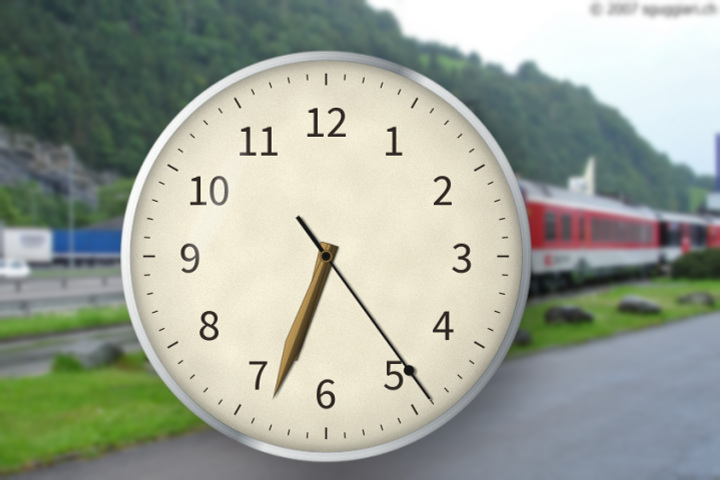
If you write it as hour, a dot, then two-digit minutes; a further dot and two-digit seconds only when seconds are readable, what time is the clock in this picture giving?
6.33.24
